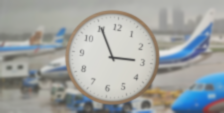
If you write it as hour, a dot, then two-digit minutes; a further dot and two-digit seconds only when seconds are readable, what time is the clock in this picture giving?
2.55
